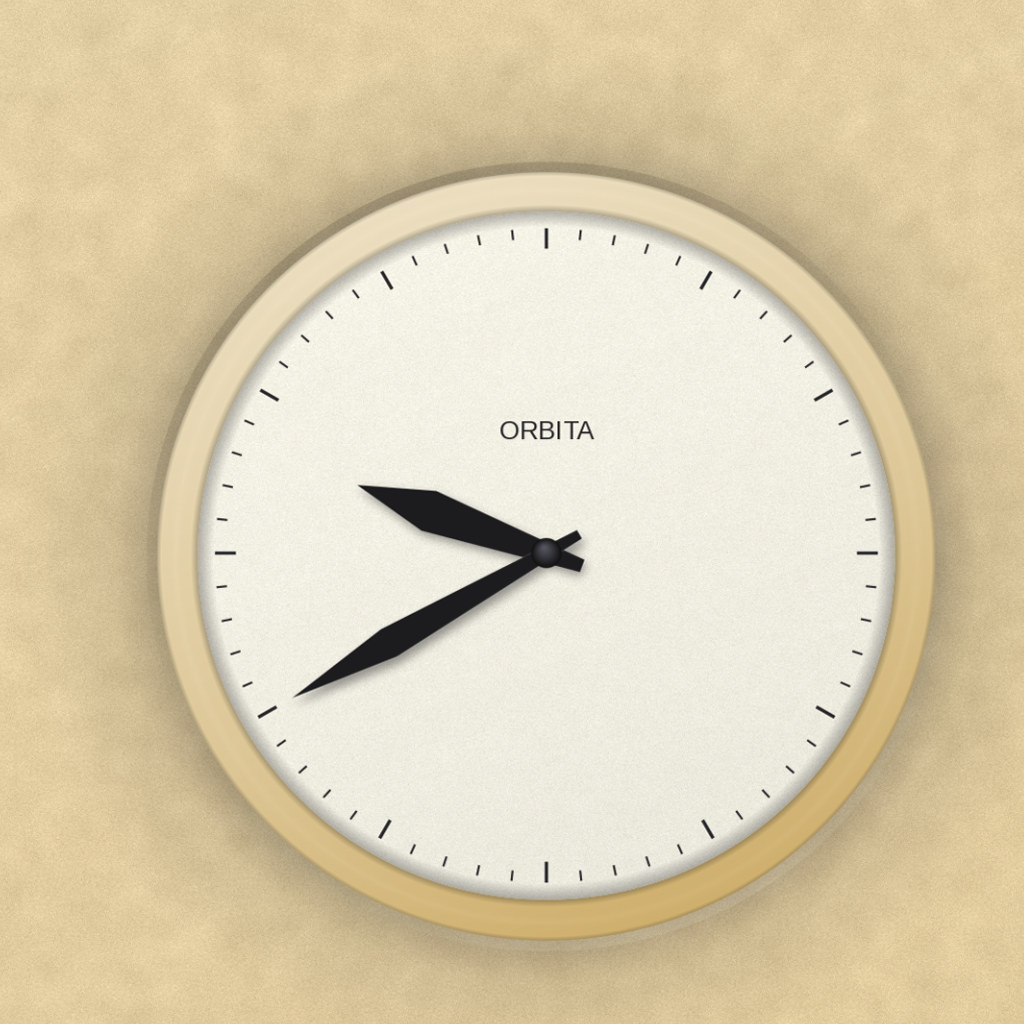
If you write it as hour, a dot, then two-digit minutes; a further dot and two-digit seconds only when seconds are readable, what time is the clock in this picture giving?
9.40
